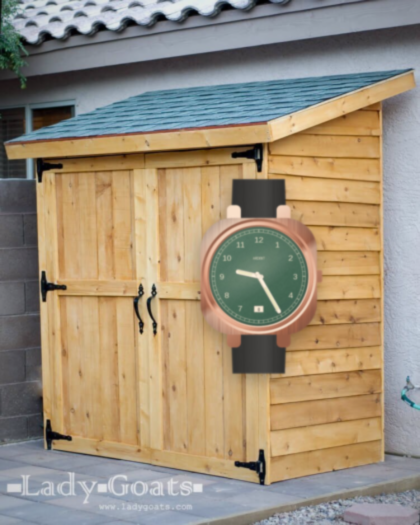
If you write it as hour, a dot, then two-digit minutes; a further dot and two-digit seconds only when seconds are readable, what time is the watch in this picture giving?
9.25
